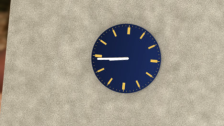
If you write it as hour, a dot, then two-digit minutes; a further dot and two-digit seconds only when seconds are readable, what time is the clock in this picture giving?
8.44
